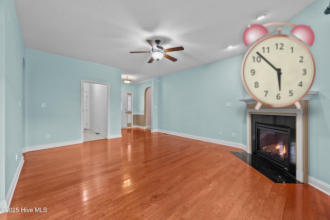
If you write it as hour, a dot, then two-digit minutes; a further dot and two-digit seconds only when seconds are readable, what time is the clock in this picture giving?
5.52
